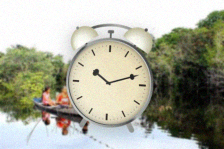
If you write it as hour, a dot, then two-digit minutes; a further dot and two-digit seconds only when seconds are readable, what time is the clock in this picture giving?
10.12
